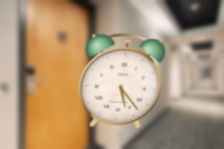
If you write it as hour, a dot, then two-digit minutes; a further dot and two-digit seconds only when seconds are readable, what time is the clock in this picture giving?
5.23
